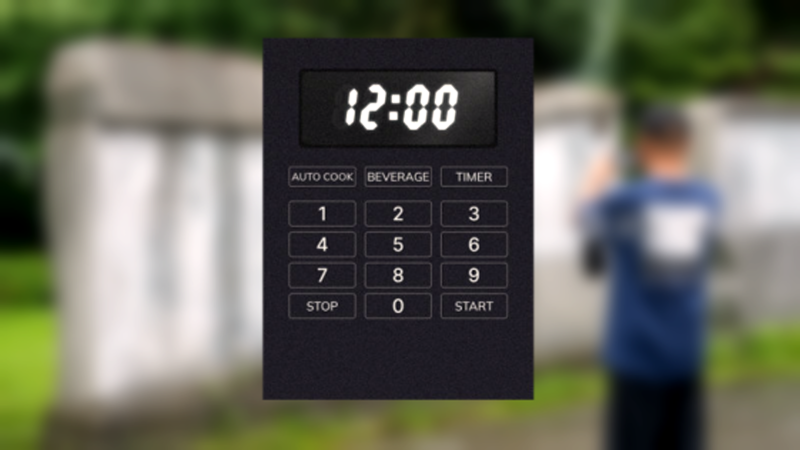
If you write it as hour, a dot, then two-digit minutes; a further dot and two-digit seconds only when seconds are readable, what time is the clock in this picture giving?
12.00
